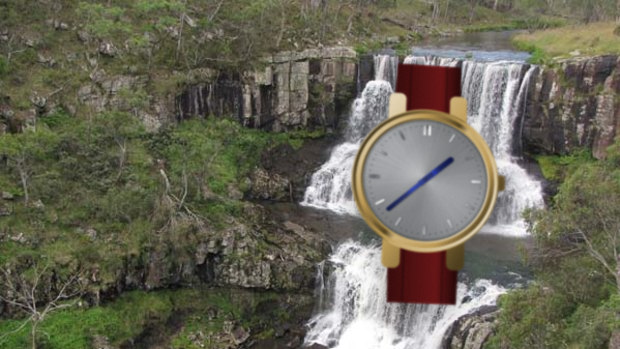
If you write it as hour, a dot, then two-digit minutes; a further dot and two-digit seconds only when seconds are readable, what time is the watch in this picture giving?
1.38
